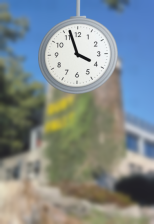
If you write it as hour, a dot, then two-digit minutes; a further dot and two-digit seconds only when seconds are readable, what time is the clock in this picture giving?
3.57
